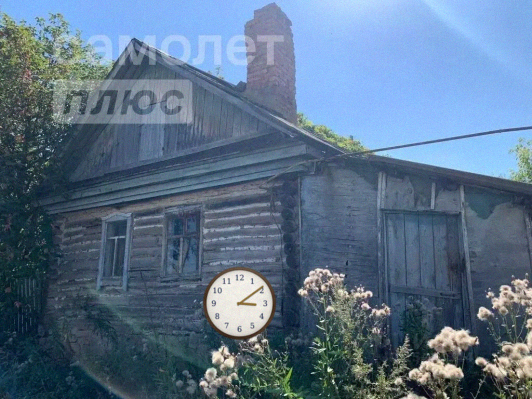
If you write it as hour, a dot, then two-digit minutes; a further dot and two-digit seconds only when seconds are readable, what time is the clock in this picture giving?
3.09
